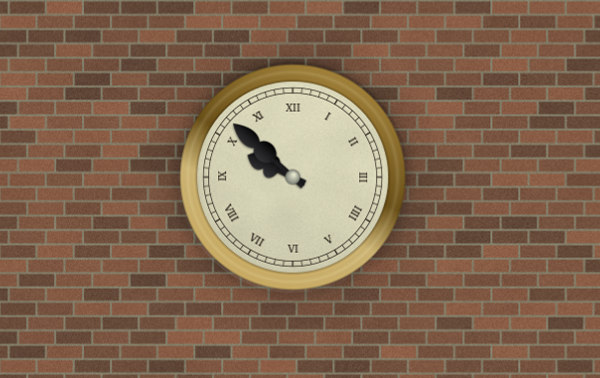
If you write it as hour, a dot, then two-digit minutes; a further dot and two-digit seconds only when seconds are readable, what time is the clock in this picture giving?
9.52
